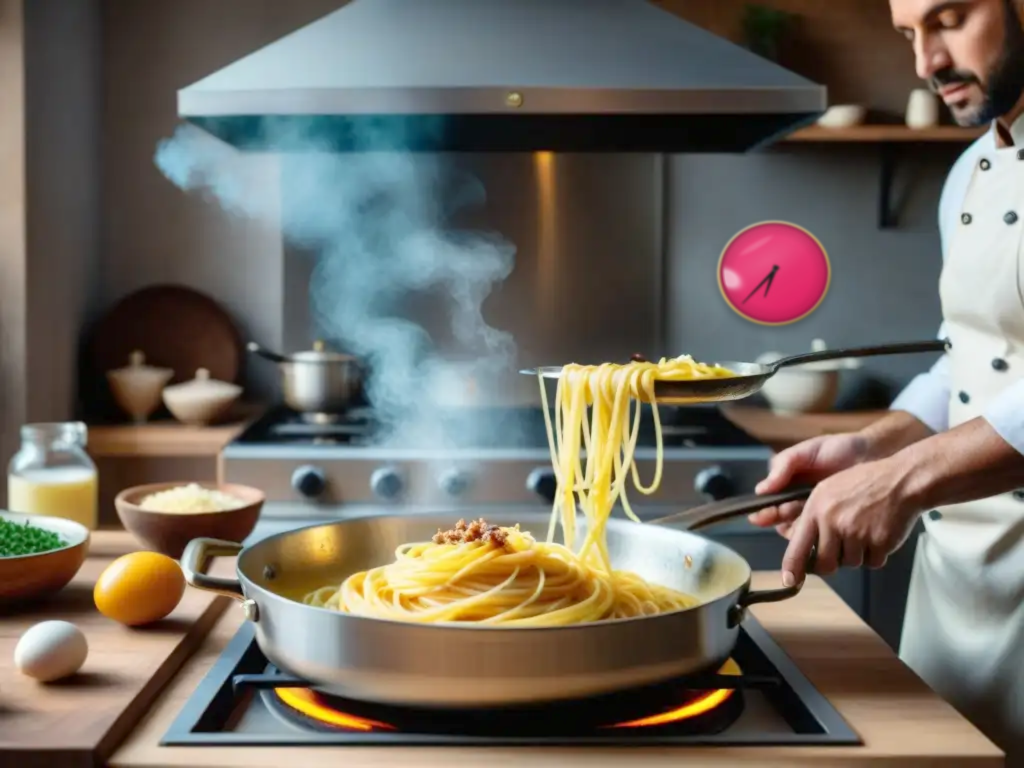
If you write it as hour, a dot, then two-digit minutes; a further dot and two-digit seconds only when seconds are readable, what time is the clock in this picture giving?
6.37
